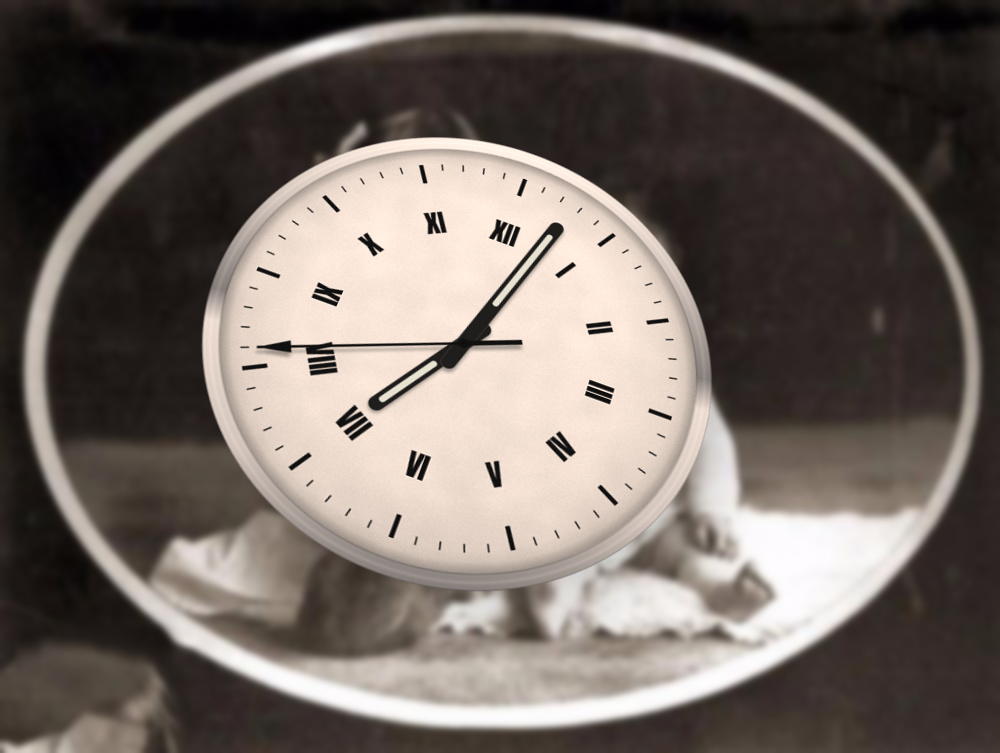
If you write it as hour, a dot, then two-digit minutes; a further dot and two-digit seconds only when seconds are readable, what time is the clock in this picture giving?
7.02.41
